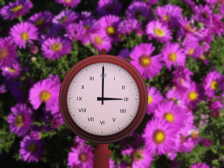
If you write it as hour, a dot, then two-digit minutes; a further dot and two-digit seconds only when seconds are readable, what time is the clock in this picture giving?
3.00
